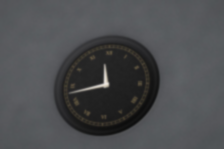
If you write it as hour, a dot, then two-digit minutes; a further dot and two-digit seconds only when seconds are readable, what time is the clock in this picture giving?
11.43
